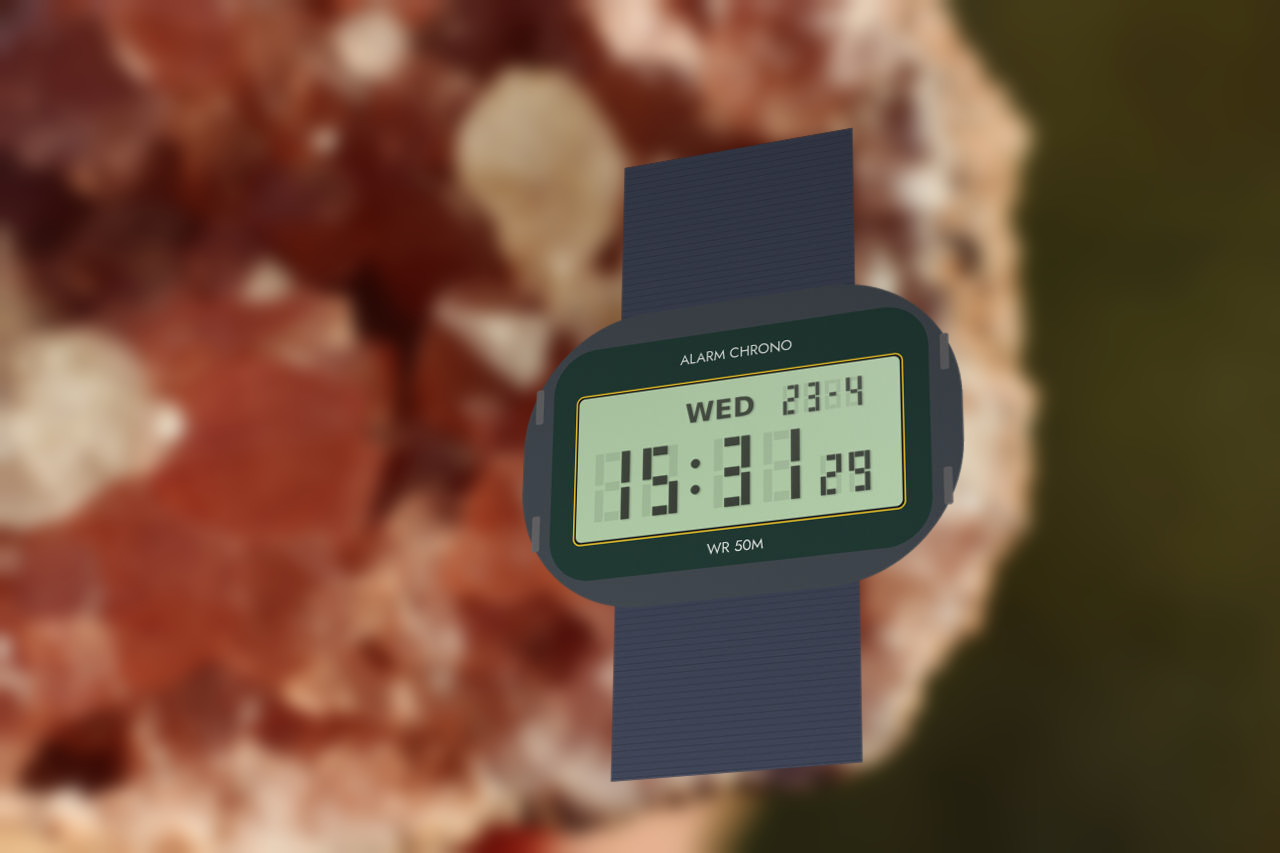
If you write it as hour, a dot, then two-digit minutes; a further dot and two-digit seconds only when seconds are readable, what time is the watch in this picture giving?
15.31.29
